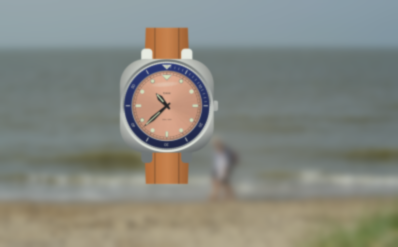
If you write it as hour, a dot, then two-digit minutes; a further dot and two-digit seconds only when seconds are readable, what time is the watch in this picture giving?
10.38
